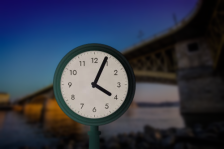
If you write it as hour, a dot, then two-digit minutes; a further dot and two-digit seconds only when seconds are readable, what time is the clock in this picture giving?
4.04
